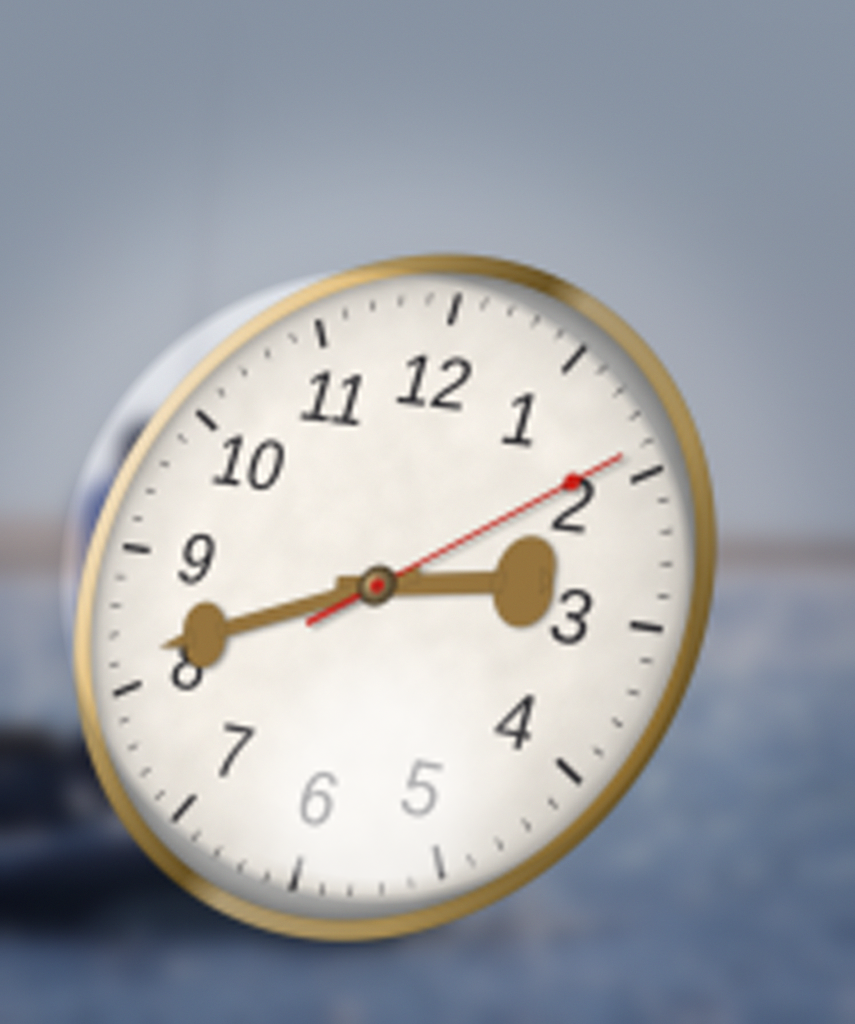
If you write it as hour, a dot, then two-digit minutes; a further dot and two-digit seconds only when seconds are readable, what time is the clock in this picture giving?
2.41.09
